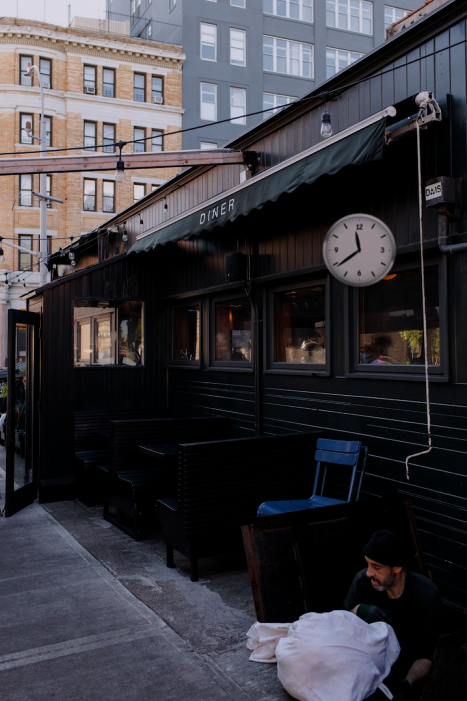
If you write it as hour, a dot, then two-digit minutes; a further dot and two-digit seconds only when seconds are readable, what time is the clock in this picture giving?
11.39
